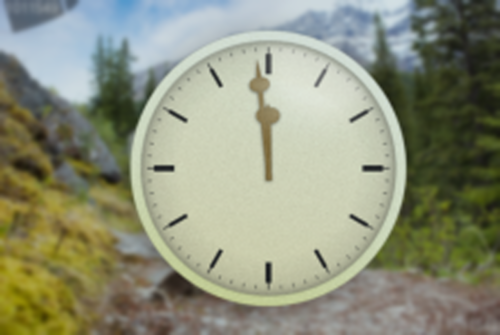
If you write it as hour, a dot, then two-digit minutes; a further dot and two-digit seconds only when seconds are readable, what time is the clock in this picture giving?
11.59
